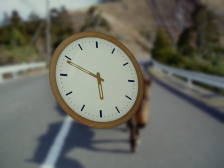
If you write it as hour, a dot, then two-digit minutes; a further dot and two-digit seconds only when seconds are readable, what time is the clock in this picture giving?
5.49
